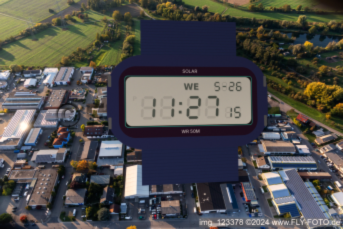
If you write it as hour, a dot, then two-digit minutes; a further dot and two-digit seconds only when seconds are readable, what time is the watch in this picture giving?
11.27.15
